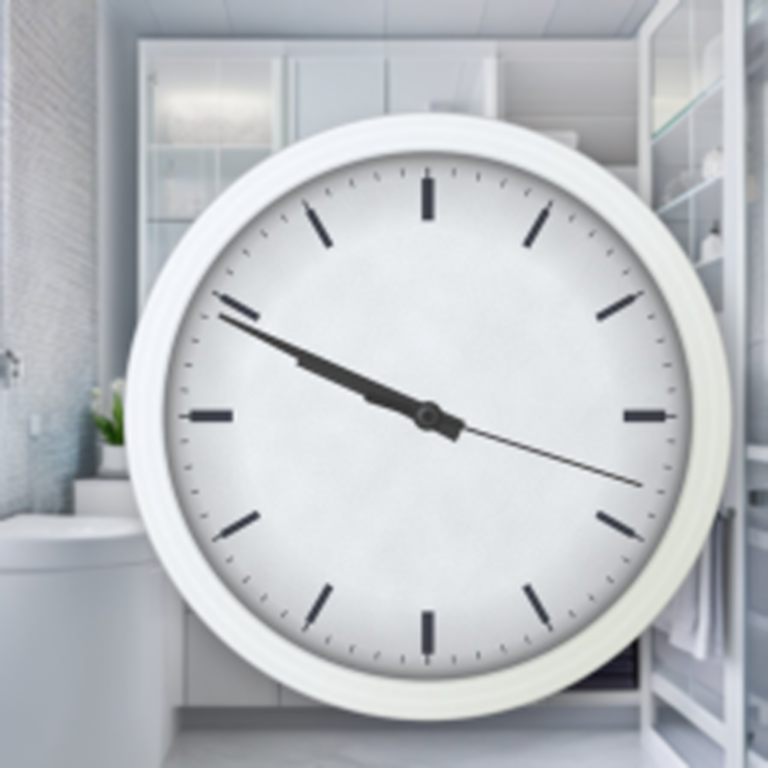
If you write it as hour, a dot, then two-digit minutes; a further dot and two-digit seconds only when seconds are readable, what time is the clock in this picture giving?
9.49.18
